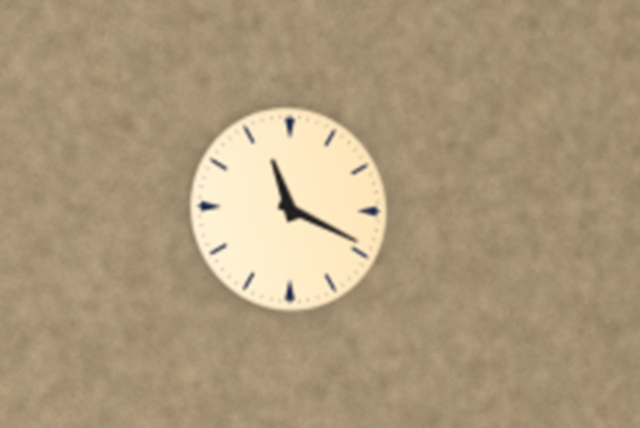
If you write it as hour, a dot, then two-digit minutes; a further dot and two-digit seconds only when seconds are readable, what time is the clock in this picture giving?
11.19
